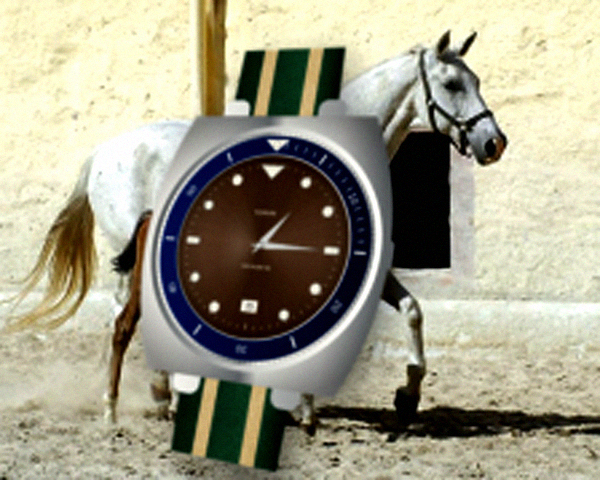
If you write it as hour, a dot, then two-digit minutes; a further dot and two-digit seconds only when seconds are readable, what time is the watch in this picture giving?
1.15
